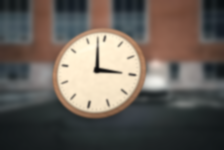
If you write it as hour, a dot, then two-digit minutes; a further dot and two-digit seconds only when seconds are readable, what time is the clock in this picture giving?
2.58
